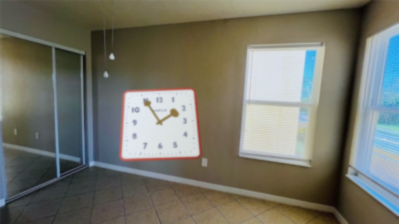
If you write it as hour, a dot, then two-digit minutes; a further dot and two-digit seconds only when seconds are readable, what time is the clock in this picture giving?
1.55
